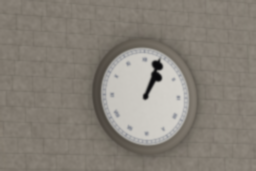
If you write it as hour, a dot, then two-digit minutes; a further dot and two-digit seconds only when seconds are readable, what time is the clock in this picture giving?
1.04
